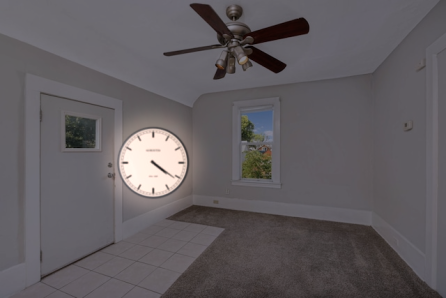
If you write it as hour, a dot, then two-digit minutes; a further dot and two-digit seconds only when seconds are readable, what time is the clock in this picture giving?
4.21
